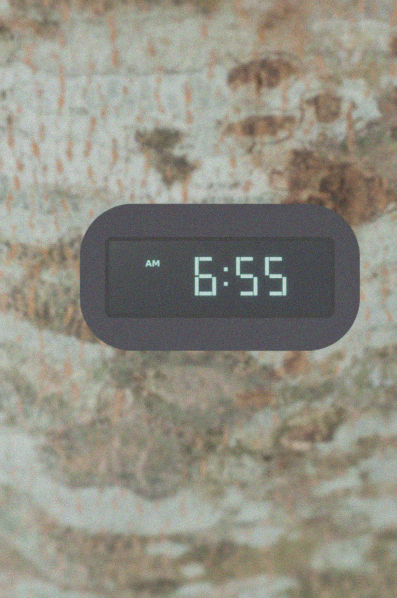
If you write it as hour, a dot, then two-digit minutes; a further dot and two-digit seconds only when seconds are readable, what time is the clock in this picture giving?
6.55
